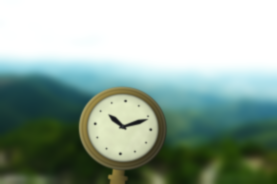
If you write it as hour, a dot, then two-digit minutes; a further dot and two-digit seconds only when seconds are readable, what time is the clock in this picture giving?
10.11
